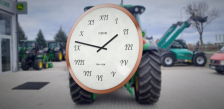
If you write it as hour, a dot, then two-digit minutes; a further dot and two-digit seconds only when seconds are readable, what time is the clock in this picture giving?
1.47
